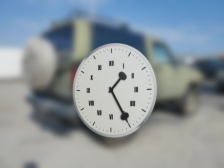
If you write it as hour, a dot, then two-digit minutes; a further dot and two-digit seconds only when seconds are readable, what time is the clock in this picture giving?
1.25
